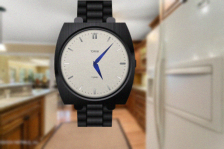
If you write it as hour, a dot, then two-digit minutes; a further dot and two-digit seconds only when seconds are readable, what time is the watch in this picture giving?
5.07
